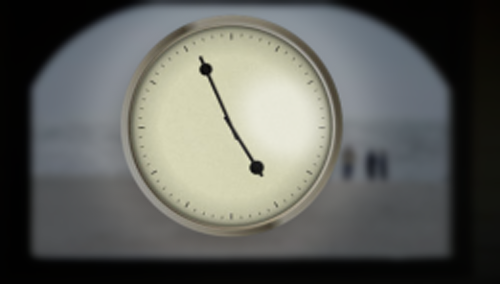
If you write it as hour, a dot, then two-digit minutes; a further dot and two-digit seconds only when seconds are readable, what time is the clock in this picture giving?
4.56
